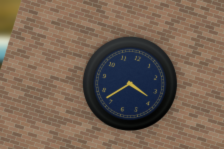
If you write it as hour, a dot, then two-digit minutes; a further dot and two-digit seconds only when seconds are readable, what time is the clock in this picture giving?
3.37
